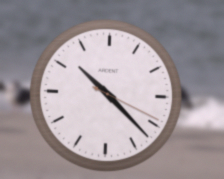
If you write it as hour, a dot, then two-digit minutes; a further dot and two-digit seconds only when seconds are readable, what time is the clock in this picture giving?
10.22.19
